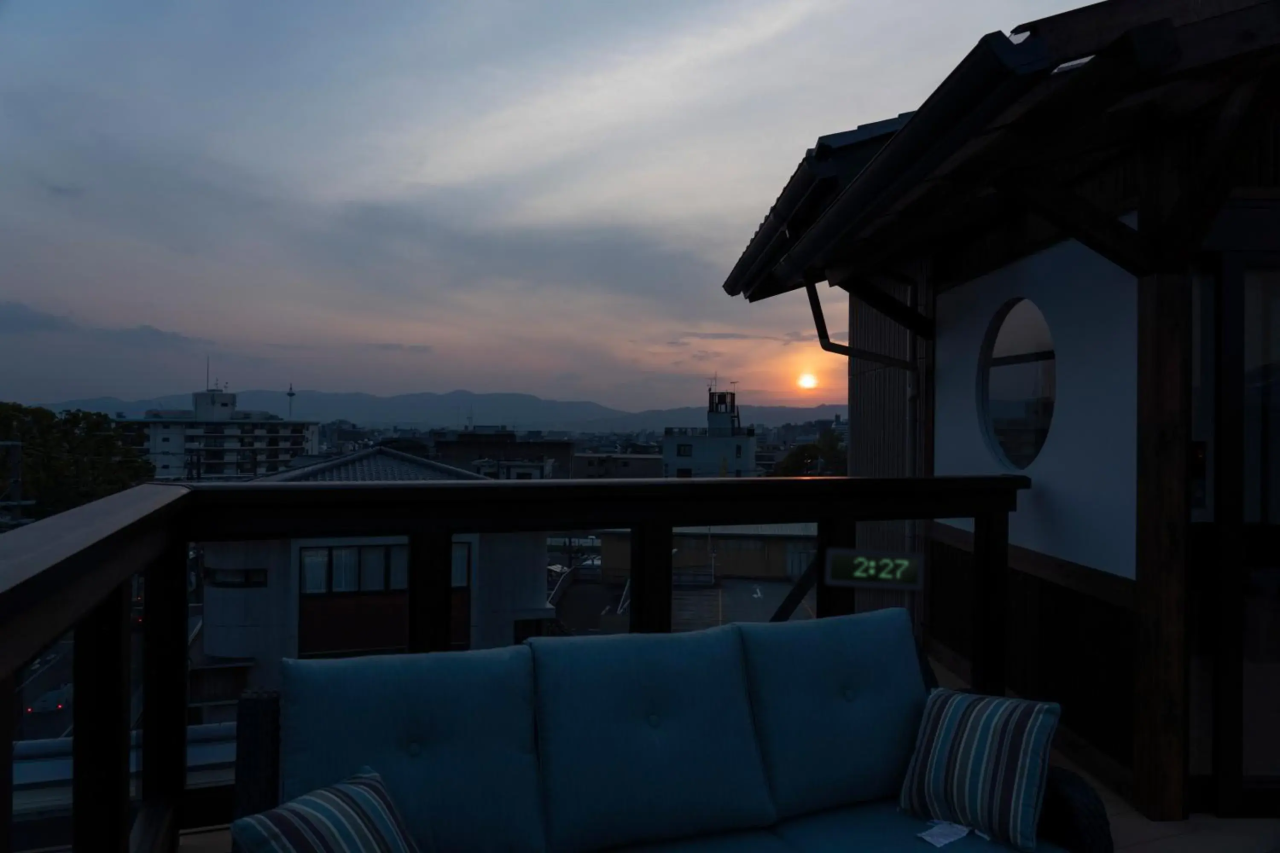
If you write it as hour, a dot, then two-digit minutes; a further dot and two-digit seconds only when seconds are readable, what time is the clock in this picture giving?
2.27
